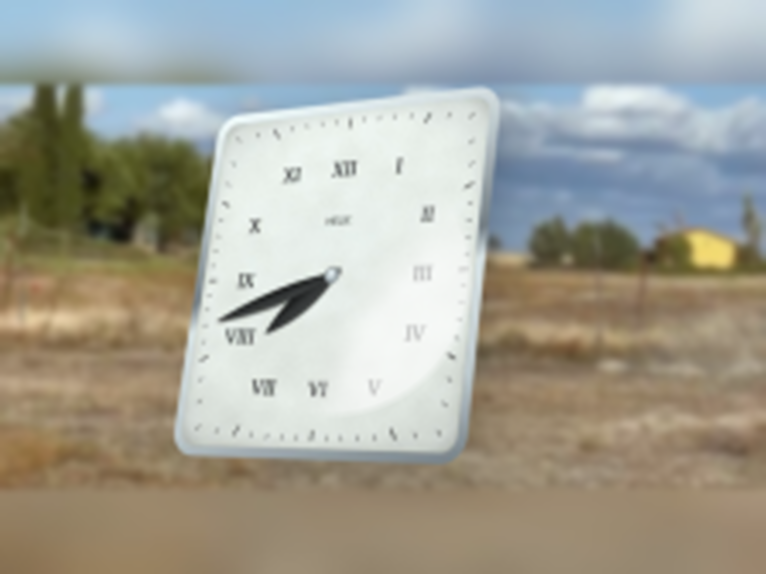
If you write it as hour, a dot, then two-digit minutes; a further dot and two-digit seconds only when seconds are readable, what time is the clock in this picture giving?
7.42
